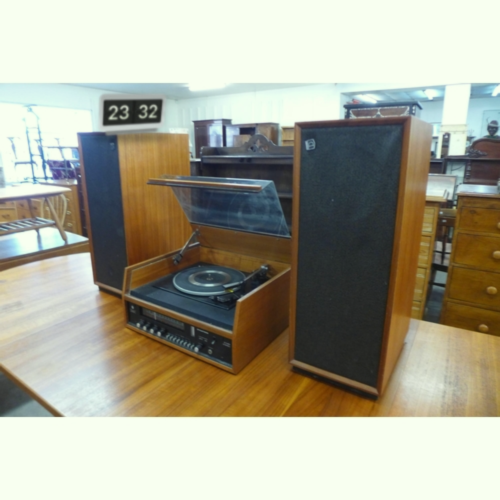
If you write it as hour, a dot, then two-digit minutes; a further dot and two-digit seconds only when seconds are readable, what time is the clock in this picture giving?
23.32
